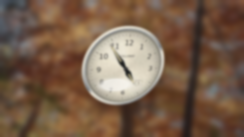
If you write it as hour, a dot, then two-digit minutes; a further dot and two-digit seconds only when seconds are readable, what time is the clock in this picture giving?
4.54
